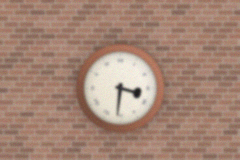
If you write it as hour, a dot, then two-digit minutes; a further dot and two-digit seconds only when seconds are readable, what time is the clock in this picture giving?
3.31
